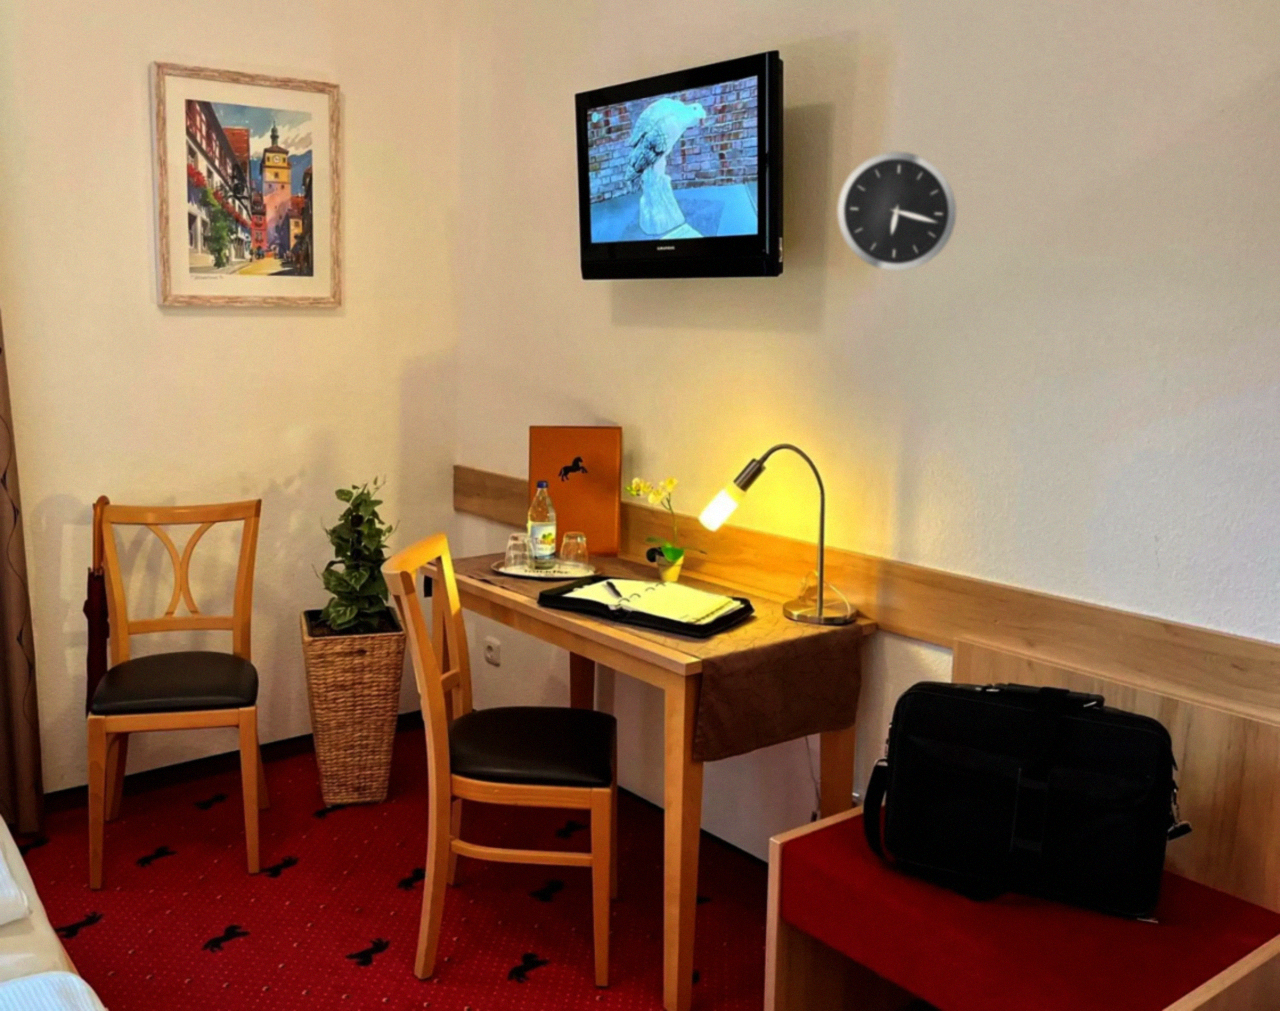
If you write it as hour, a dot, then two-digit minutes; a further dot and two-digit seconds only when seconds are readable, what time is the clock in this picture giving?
6.17
